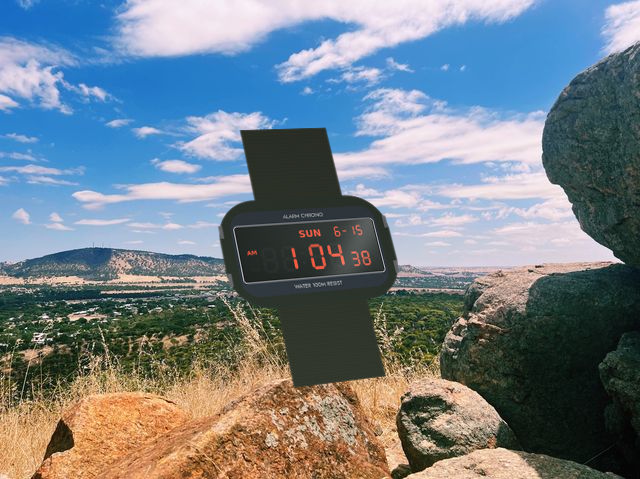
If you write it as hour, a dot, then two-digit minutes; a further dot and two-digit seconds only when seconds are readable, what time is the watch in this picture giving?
1.04.38
